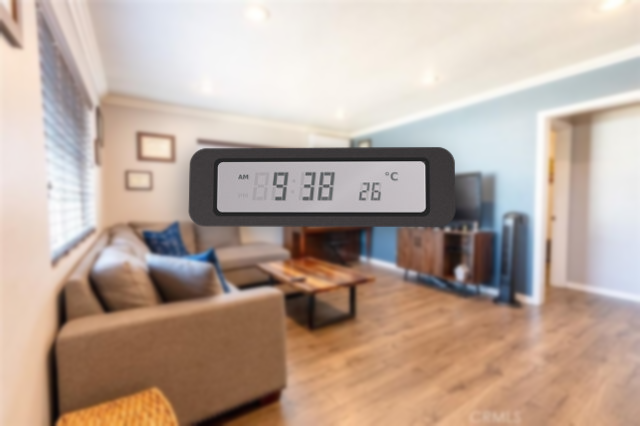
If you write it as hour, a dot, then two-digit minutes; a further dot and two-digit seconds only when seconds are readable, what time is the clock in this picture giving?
9.38
